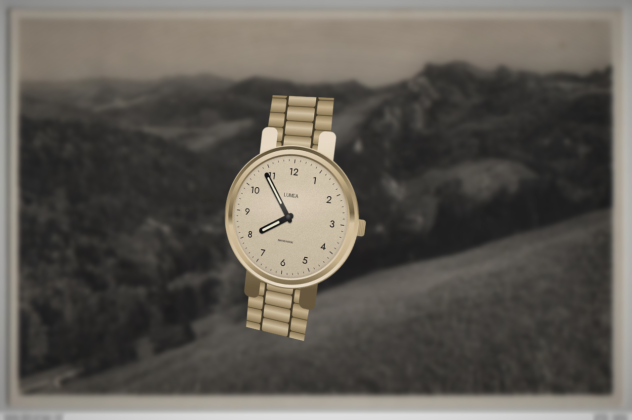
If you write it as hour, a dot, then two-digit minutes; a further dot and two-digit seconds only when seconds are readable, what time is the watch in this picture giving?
7.54
